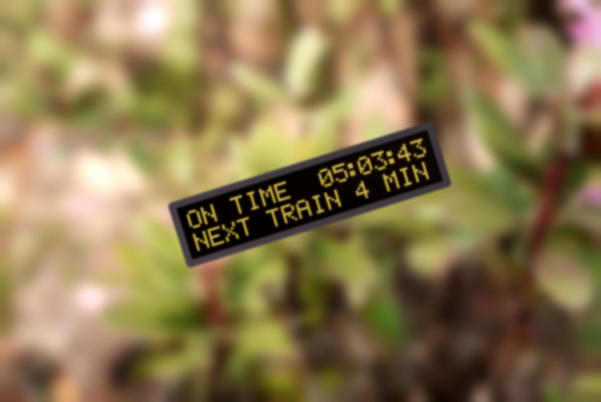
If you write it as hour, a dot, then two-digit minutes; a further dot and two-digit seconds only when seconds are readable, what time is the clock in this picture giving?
5.03.43
